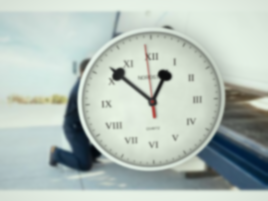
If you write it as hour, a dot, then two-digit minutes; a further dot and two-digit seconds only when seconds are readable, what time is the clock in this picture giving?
12.51.59
